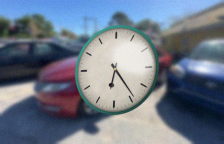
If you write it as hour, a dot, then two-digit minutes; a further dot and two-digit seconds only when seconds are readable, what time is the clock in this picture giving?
6.24
